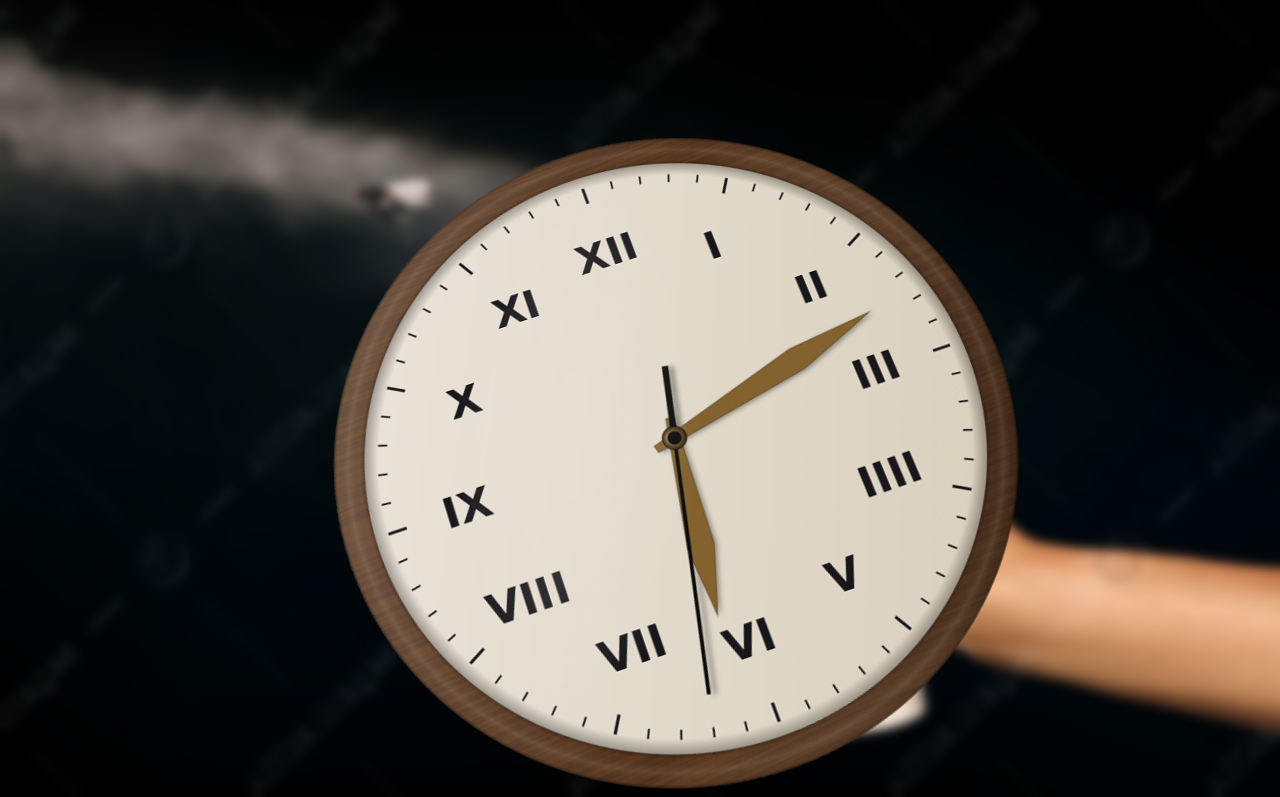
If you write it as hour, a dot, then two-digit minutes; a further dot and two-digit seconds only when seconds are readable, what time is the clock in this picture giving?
6.12.32
